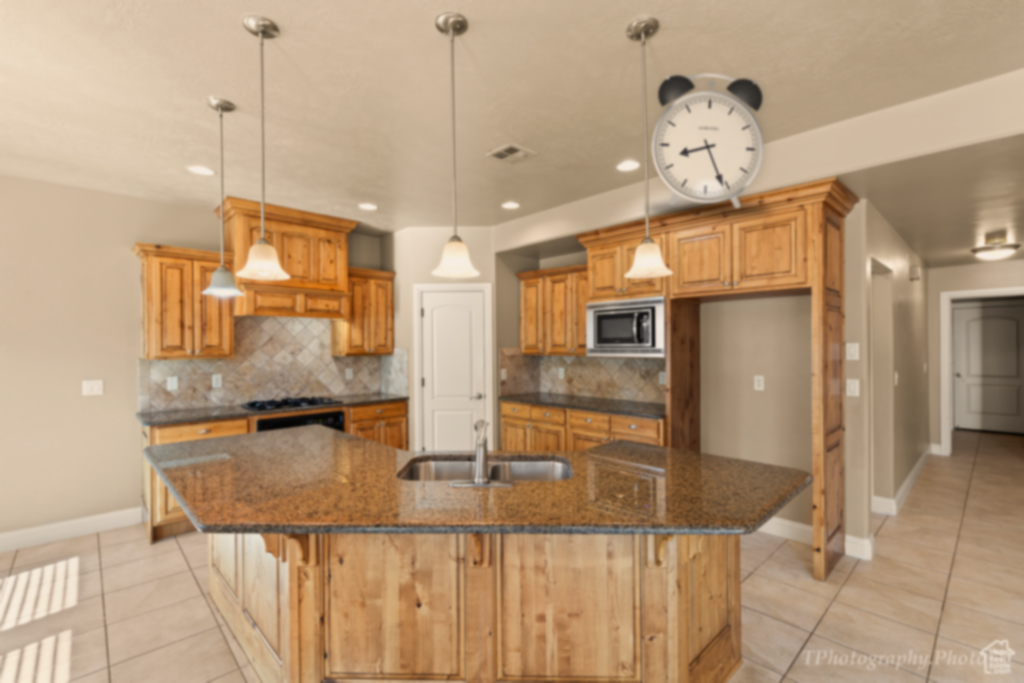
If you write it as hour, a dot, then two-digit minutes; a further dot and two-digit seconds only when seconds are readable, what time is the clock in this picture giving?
8.26
